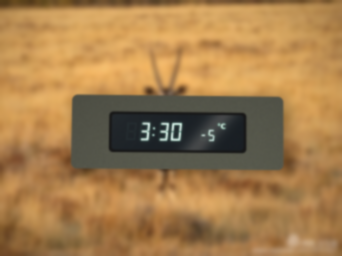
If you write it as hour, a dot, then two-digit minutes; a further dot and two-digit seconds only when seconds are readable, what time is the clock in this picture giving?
3.30
